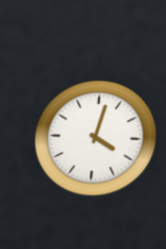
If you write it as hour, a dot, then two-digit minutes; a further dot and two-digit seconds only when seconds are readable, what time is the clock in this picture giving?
4.02
